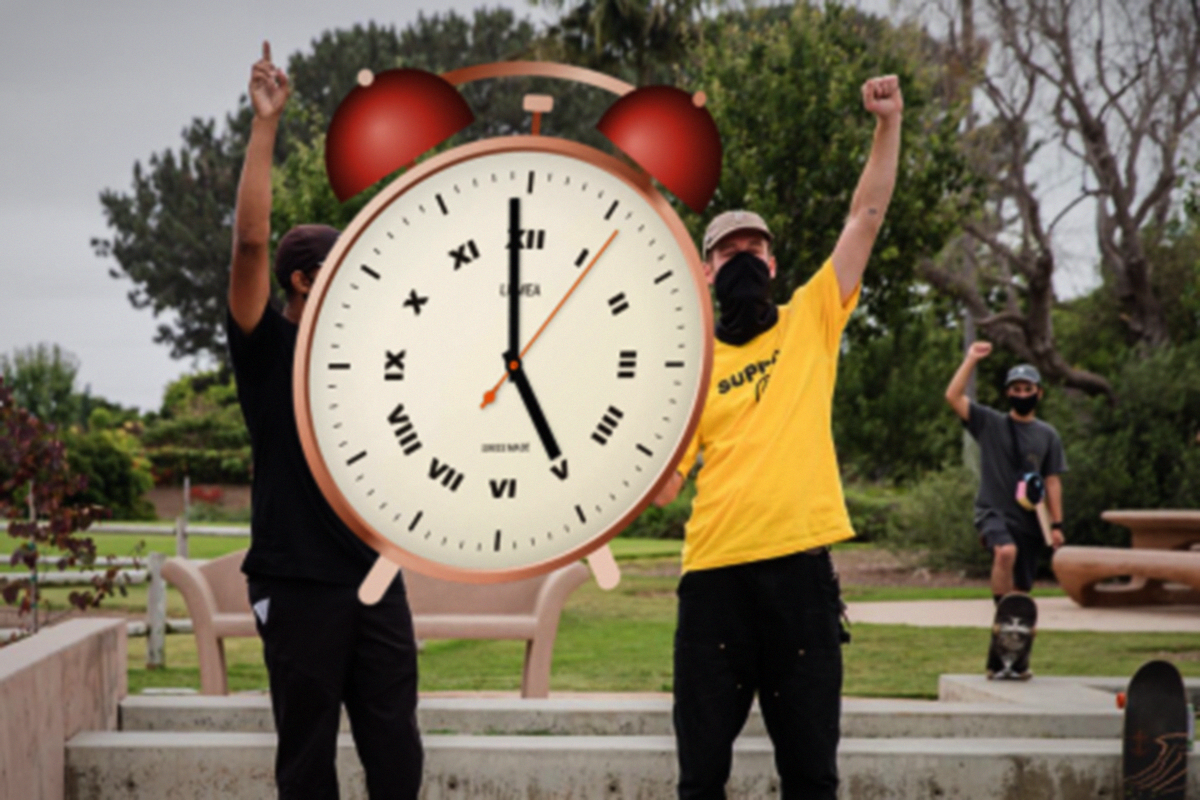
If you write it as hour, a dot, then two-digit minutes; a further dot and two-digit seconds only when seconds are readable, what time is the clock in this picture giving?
4.59.06
